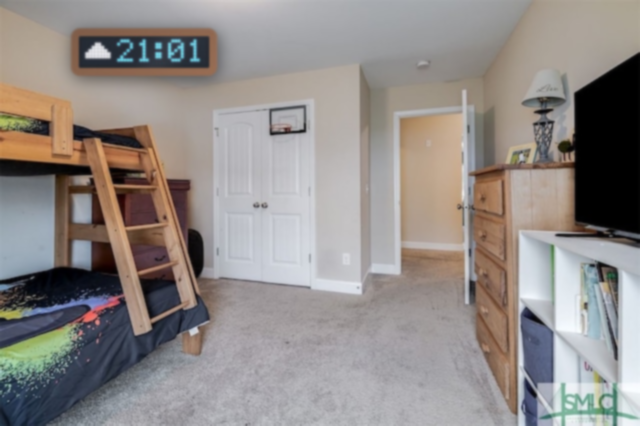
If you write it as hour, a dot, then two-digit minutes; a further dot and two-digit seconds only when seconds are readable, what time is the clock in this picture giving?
21.01
